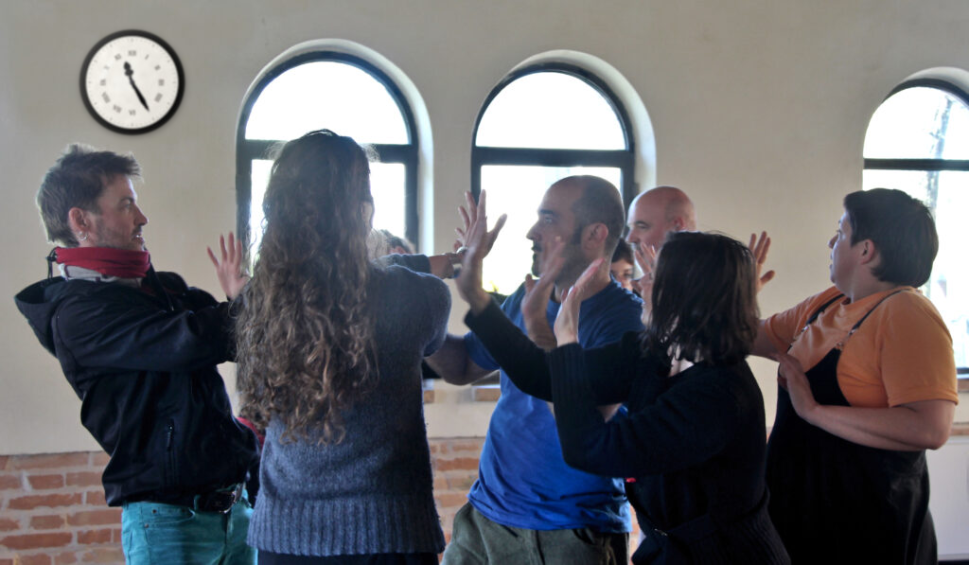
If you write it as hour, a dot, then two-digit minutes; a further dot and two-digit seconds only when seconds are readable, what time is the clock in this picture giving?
11.25
